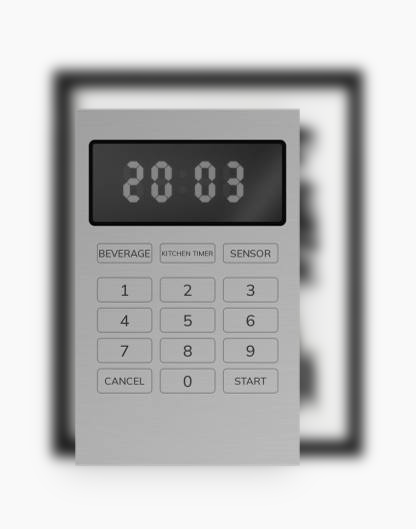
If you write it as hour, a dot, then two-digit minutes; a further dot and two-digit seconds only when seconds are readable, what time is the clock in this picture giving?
20.03
